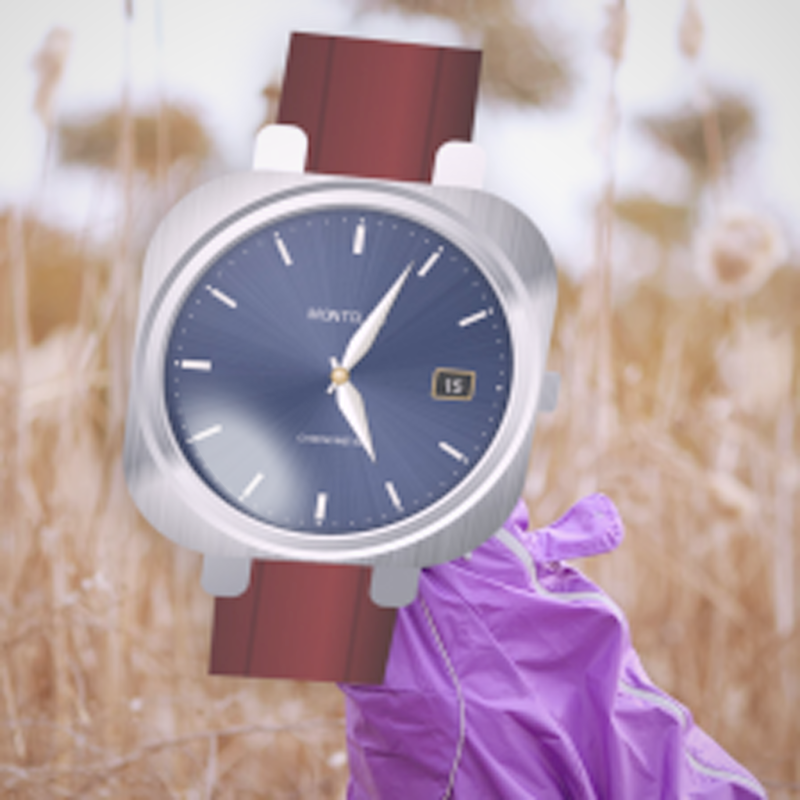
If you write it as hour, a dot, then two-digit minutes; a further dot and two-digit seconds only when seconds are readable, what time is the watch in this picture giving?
5.04
